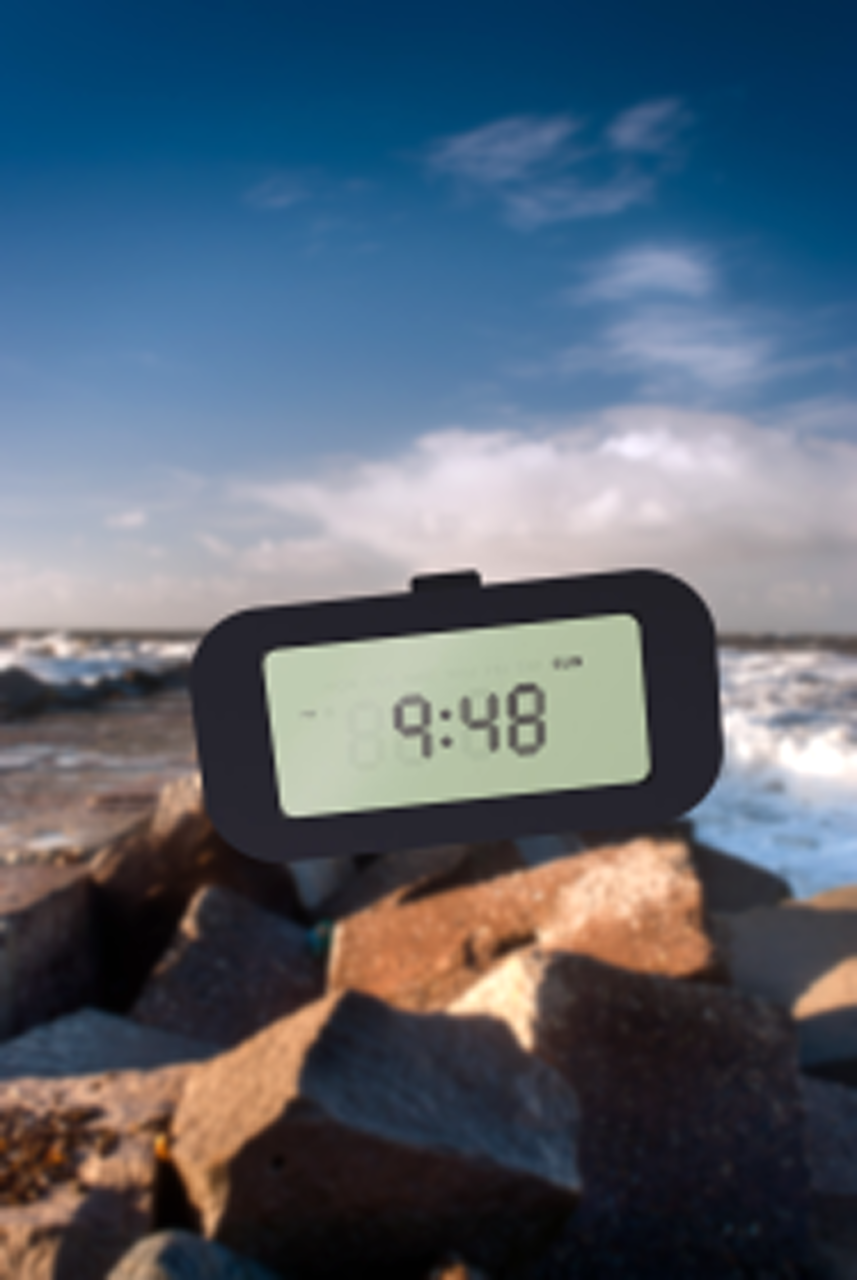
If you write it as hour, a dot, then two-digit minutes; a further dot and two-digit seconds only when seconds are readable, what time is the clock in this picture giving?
9.48
